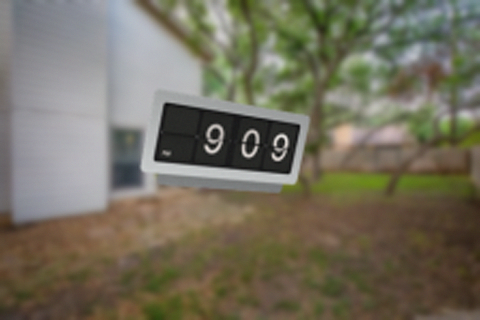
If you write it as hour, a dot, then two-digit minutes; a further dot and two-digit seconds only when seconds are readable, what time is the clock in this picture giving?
9.09
